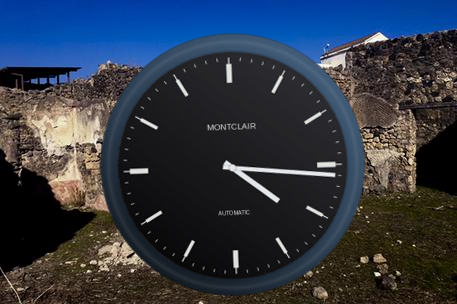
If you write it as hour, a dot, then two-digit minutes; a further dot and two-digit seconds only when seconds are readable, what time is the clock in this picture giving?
4.16
